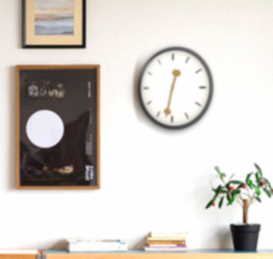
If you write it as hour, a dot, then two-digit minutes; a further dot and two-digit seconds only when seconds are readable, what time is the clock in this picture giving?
12.32
